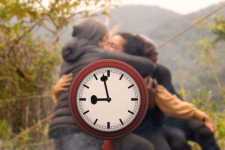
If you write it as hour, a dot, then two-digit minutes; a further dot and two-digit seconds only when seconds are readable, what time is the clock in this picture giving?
8.58
